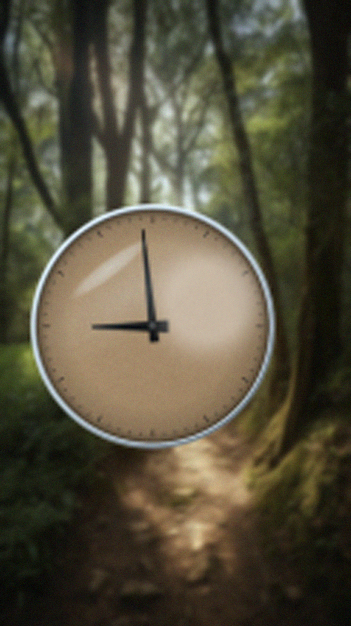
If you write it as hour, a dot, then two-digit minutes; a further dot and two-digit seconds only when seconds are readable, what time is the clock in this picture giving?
8.59
